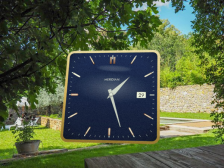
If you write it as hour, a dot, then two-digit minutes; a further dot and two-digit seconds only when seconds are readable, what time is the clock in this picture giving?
1.27
